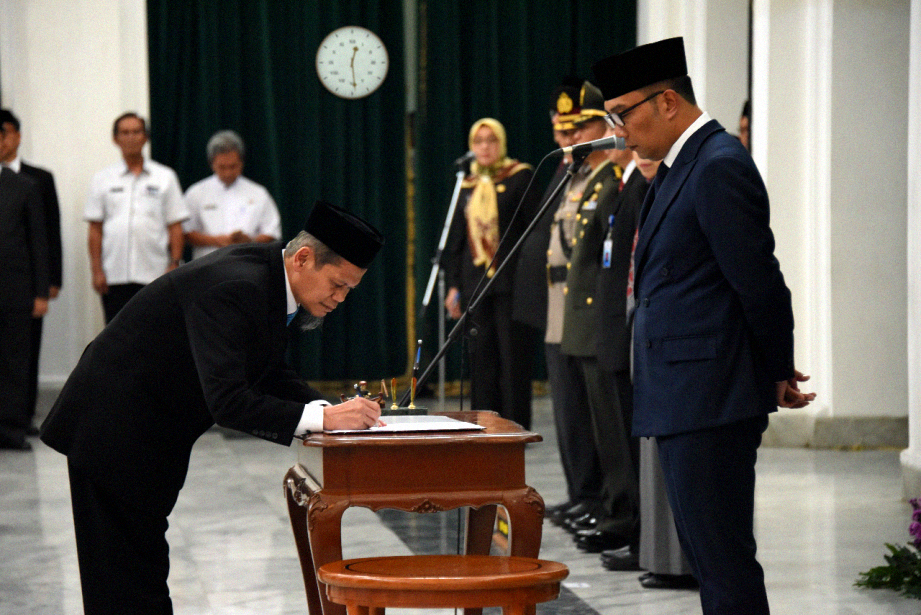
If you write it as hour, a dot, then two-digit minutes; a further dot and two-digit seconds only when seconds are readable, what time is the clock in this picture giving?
12.29
